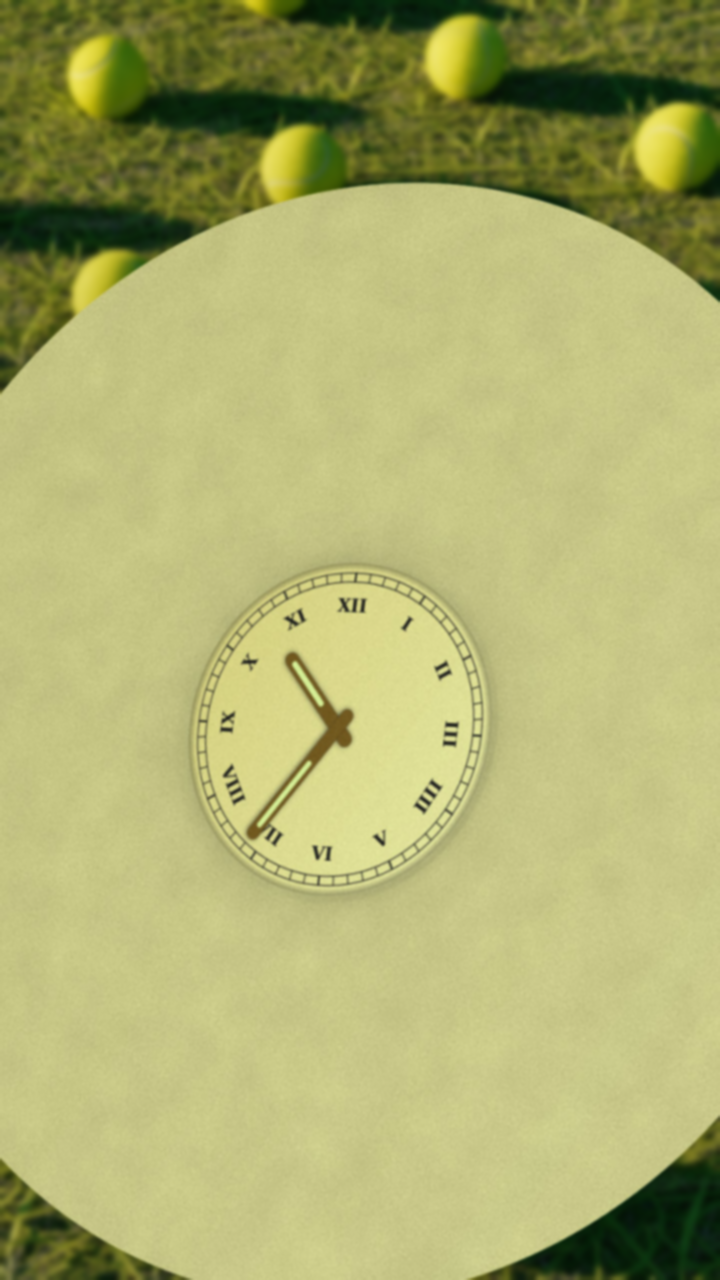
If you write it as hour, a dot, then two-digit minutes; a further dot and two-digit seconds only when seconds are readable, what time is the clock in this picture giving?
10.36
